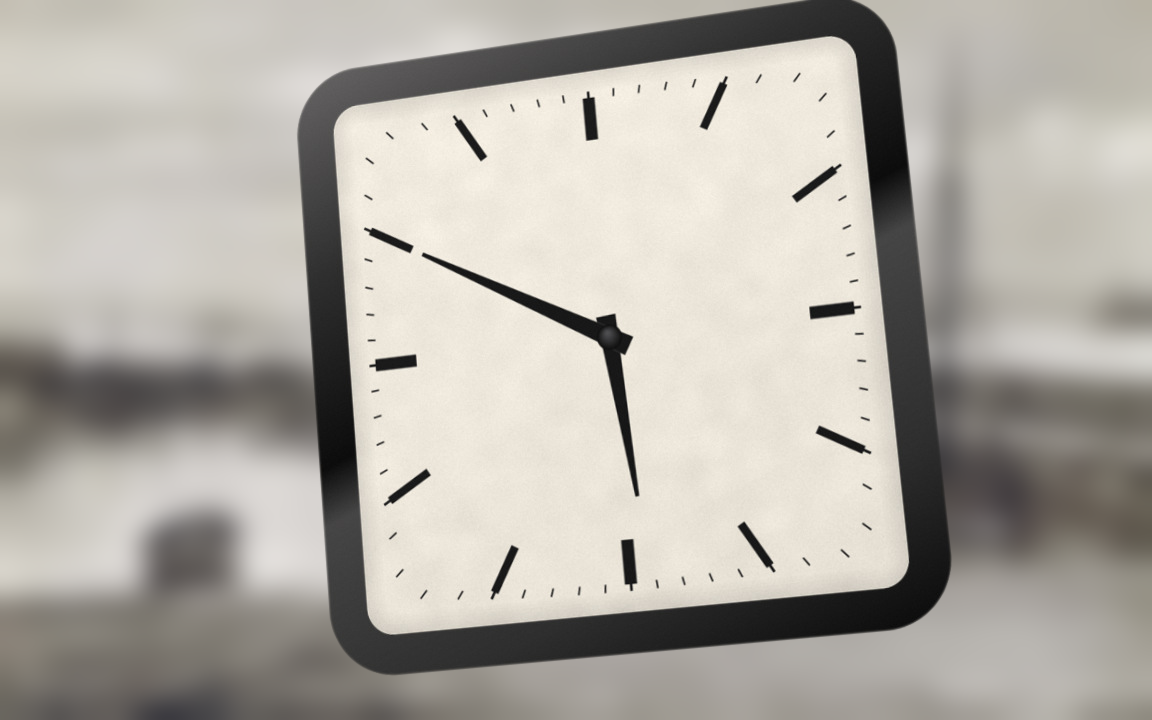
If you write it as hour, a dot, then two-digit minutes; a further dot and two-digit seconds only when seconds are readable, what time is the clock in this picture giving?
5.50
